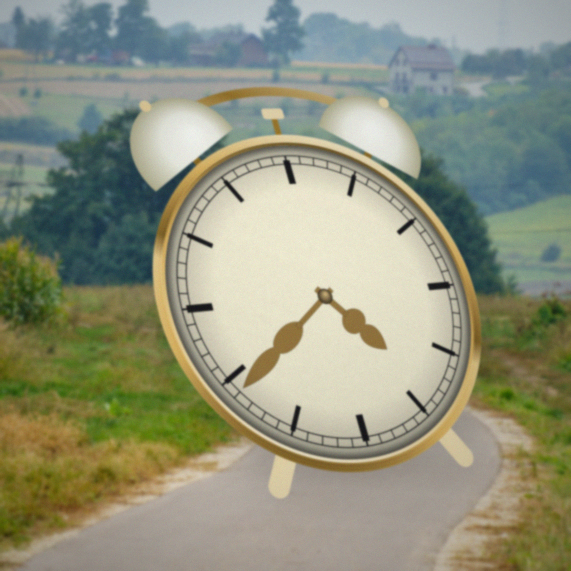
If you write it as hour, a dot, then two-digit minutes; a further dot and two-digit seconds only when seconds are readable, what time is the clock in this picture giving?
4.39
